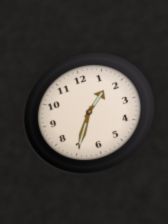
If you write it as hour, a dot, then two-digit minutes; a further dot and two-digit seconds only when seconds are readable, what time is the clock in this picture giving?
1.35
